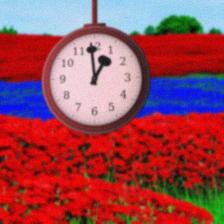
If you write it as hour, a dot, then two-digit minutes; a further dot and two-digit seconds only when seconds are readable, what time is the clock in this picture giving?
12.59
